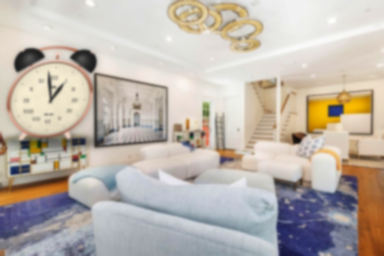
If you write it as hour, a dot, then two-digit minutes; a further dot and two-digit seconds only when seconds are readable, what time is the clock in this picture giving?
12.58
